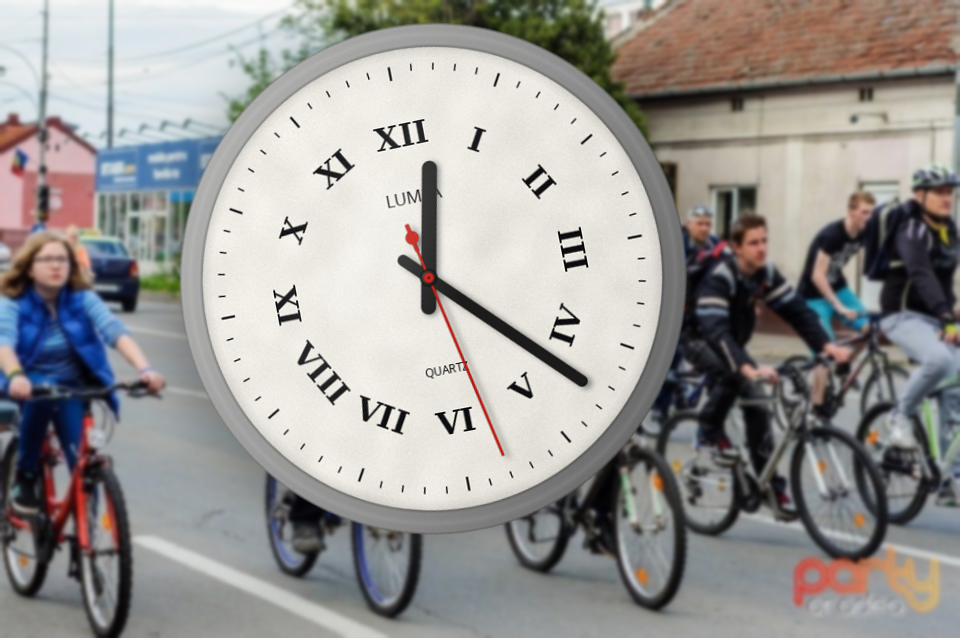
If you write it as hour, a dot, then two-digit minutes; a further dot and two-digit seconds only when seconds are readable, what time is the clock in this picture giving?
12.22.28
